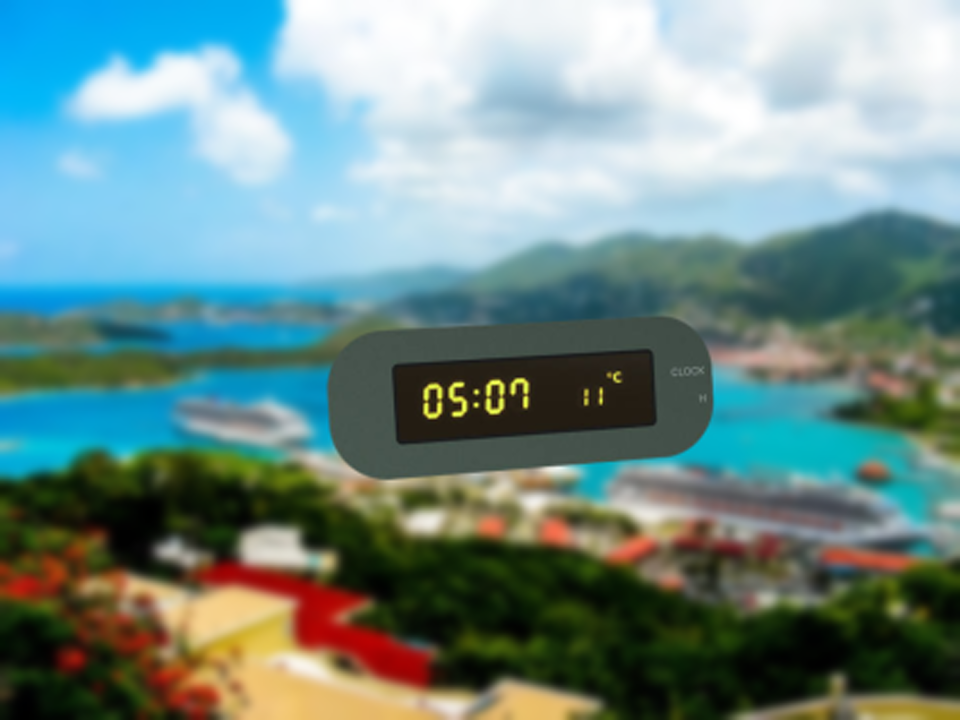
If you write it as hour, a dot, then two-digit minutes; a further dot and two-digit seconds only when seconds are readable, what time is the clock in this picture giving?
5.07
